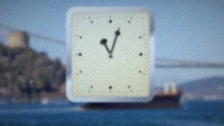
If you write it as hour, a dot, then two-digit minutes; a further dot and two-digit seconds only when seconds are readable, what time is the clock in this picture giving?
11.03
